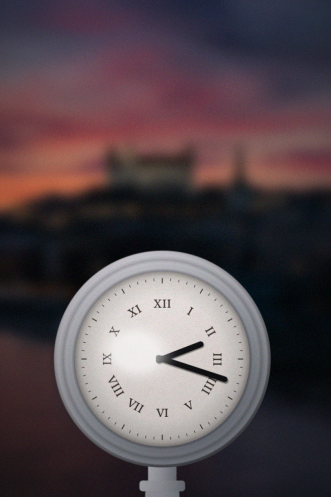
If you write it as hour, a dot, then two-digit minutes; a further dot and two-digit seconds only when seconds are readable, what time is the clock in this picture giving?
2.18
